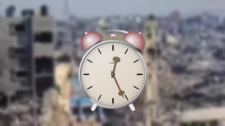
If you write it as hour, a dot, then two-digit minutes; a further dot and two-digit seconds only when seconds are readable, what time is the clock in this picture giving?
12.26
